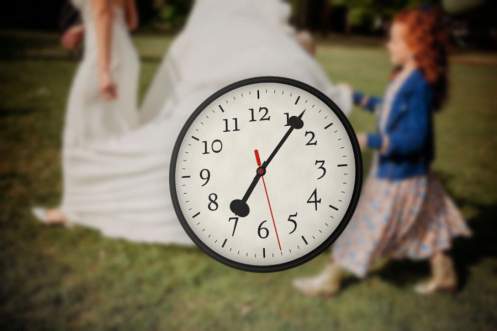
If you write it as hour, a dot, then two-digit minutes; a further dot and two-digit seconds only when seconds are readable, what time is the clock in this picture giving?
7.06.28
